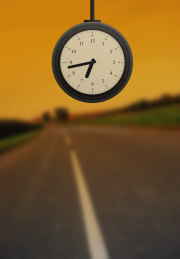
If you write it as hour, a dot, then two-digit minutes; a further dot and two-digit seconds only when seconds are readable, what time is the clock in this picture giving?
6.43
